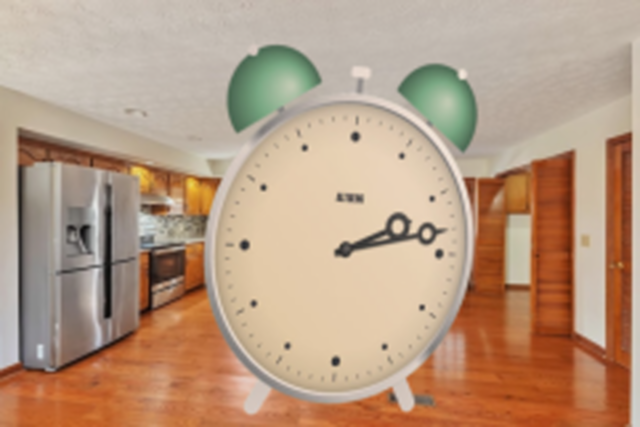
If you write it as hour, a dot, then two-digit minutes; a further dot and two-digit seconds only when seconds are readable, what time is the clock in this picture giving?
2.13
